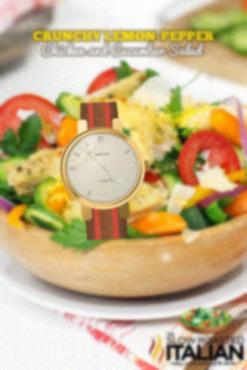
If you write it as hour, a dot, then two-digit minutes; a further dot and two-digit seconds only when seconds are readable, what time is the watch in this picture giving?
4.53
